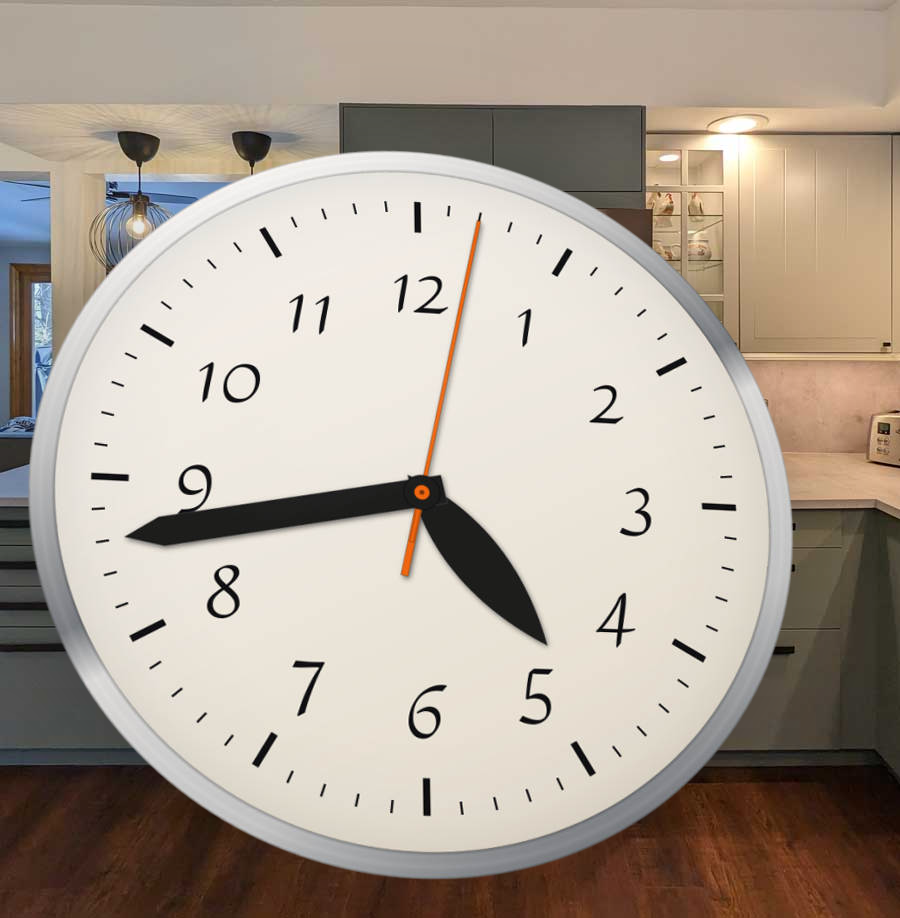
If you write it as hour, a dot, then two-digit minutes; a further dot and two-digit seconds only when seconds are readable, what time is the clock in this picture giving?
4.43.02
